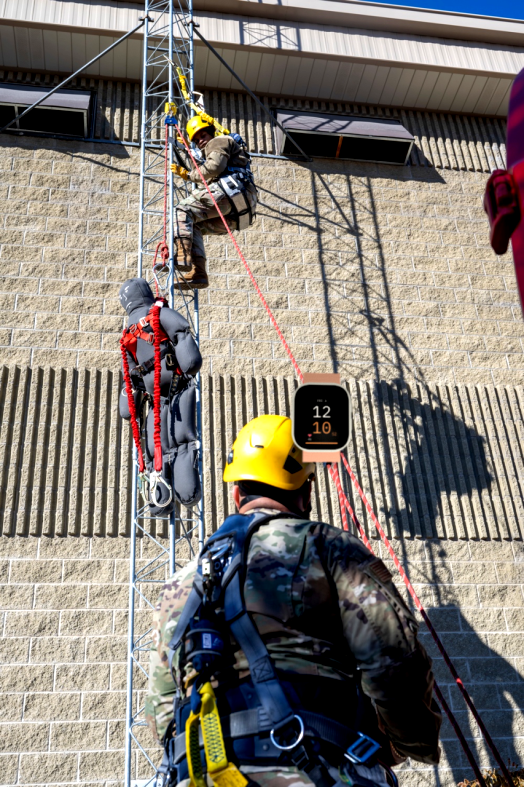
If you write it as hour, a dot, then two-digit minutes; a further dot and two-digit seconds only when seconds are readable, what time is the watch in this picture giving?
12.10
